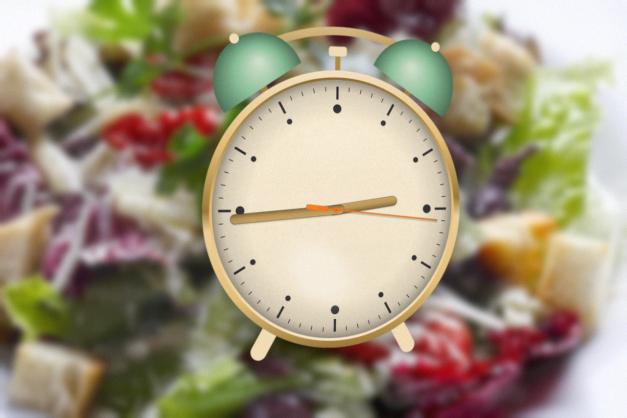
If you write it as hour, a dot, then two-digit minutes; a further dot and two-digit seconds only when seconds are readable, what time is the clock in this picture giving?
2.44.16
